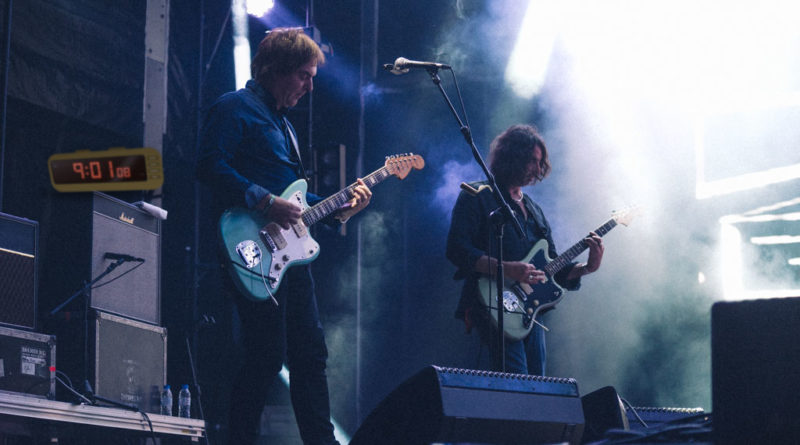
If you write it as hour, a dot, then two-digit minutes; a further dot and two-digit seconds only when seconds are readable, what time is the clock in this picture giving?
9.01
